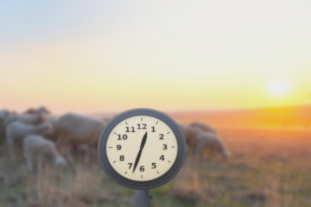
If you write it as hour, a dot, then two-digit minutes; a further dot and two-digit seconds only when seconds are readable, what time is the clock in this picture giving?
12.33
